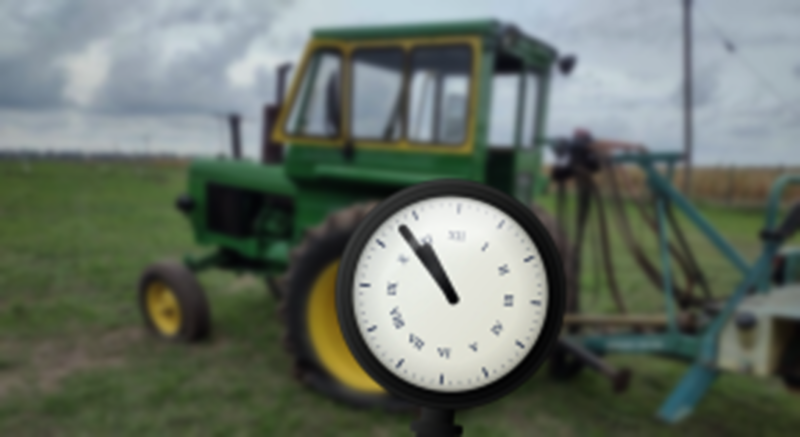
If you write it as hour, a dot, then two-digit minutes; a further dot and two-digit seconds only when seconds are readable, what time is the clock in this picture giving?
10.53
